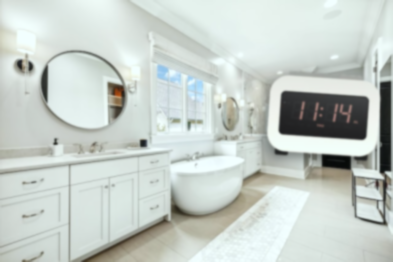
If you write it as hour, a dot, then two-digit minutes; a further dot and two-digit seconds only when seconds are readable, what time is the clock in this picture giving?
11.14
